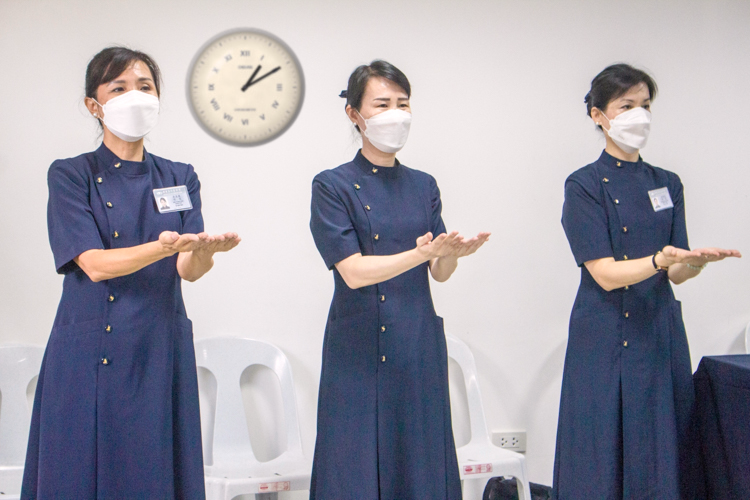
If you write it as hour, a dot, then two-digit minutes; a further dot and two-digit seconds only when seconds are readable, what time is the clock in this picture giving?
1.10
